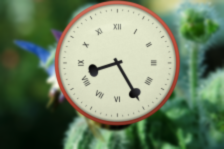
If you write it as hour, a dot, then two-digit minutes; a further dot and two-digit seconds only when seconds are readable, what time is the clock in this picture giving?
8.25
